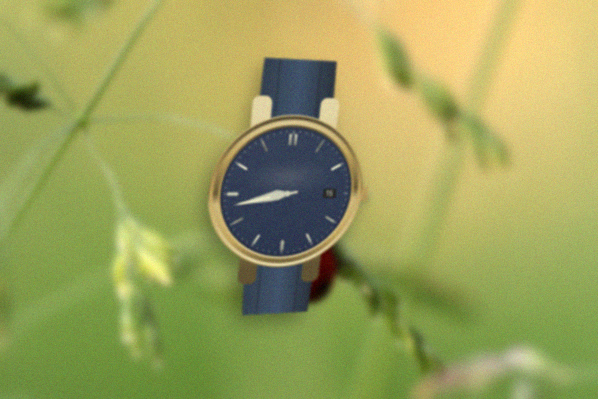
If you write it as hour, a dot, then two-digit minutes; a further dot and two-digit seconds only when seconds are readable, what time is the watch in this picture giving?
8.43
